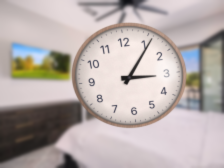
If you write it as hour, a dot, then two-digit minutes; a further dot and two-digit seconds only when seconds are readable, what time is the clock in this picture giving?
3.06
